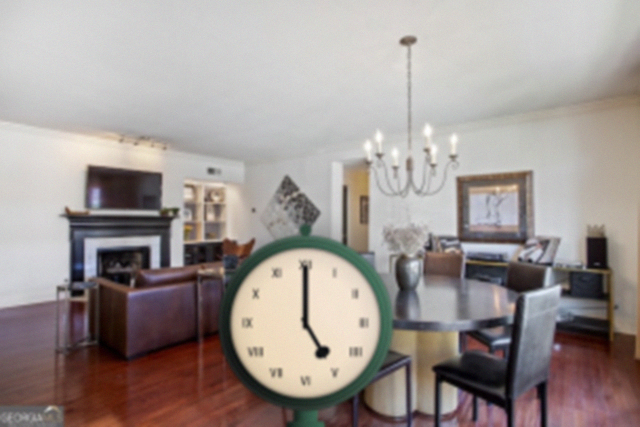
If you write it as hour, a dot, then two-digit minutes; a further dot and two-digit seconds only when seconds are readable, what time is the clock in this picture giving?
5.00
